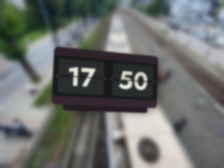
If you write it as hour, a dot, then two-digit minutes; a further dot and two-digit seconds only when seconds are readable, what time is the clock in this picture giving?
17.50
